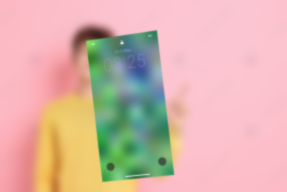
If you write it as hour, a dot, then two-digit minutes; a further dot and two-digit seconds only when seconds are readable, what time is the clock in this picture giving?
3.25
